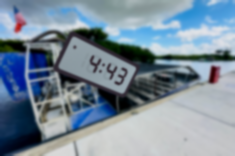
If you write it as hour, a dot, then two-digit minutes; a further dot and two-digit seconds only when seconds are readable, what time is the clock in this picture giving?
4.43
